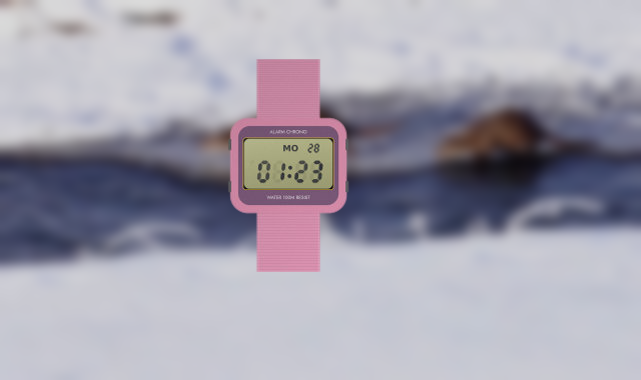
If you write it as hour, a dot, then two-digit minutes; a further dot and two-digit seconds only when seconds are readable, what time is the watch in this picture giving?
1.23
